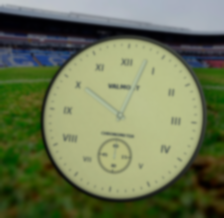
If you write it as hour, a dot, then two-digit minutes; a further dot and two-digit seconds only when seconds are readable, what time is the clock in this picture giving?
10.03
